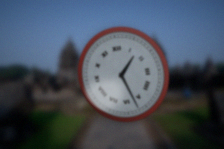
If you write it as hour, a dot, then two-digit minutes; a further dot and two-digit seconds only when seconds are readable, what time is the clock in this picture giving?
1.27
